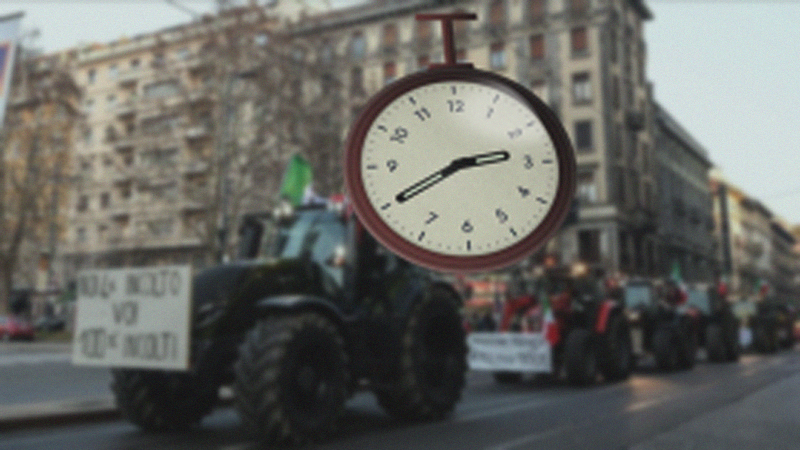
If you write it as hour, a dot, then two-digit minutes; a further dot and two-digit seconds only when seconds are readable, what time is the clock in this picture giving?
2.40
